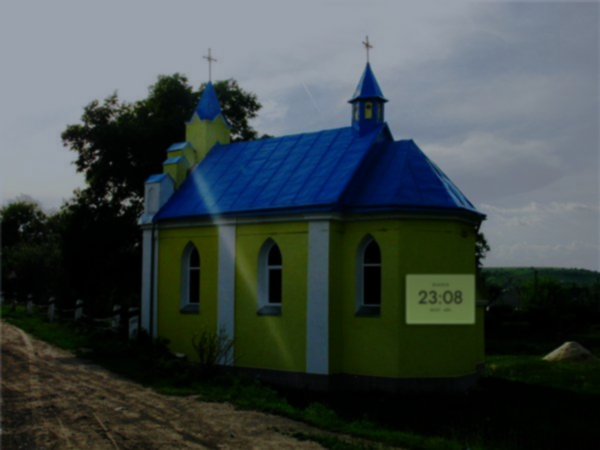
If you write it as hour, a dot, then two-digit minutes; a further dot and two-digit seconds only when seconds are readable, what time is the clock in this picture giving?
23.08
